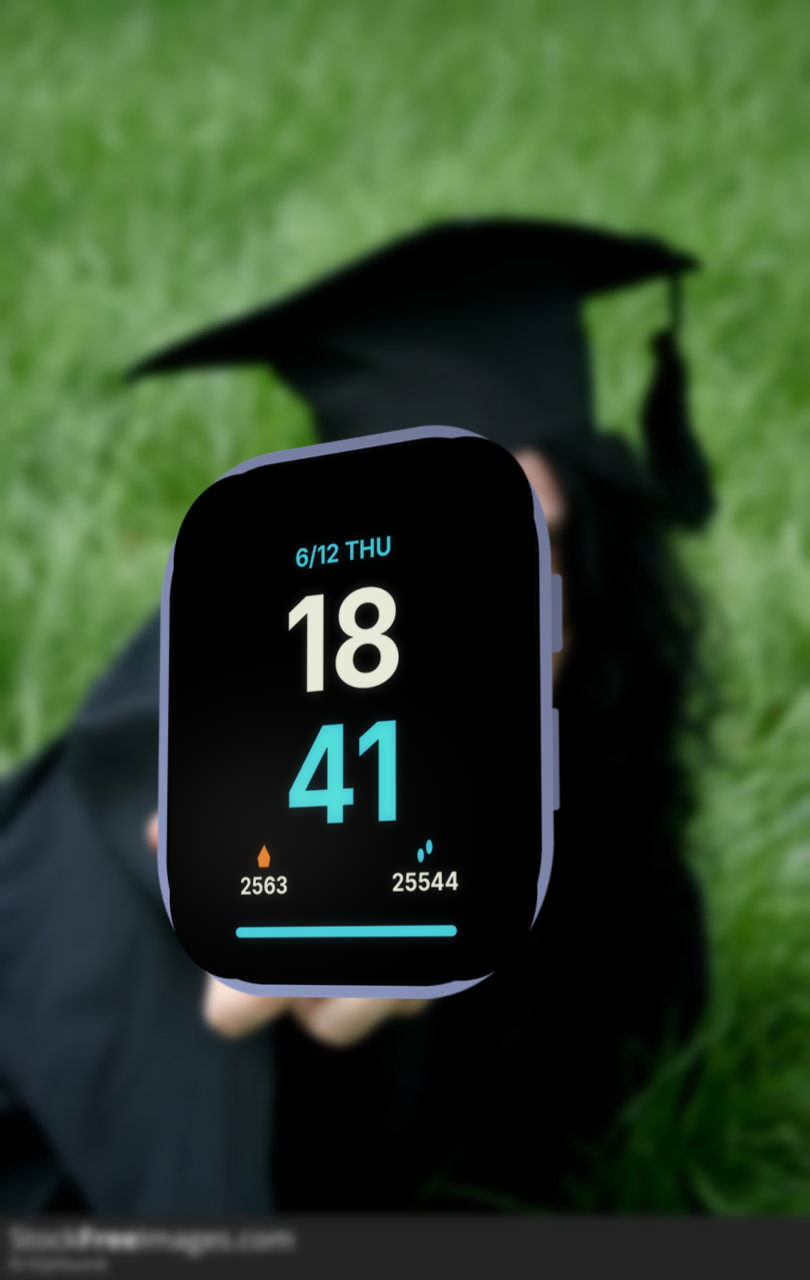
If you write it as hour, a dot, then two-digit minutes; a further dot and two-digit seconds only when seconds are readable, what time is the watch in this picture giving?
18.41
